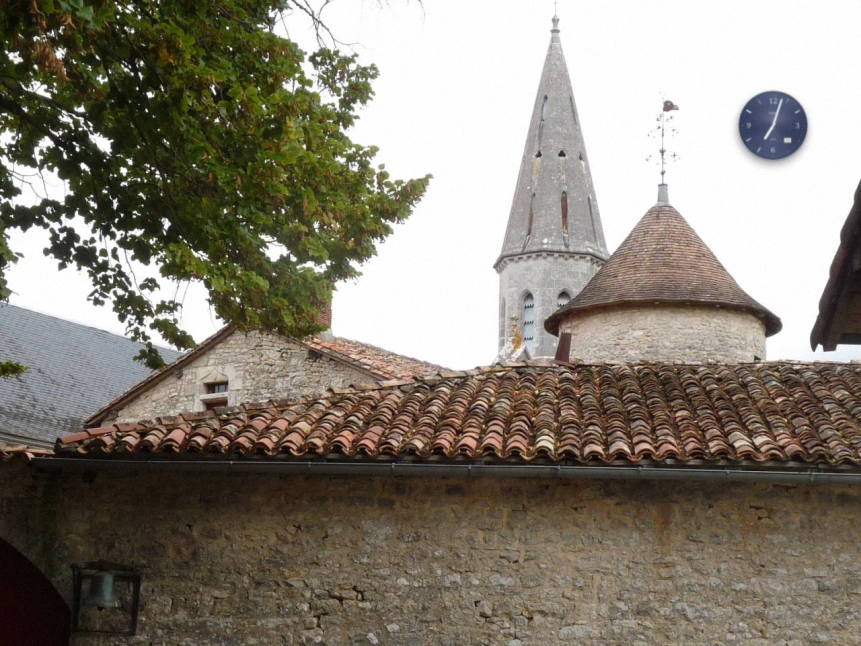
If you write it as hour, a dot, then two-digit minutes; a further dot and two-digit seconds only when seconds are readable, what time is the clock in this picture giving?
7.03
